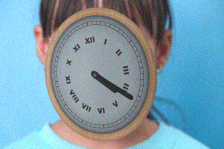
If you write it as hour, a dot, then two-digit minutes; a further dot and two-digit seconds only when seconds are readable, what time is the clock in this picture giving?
4.21
